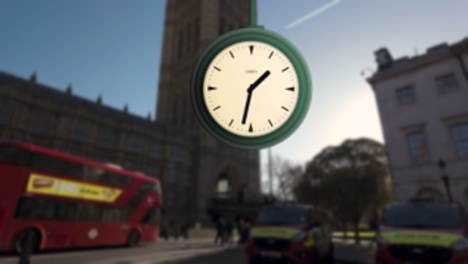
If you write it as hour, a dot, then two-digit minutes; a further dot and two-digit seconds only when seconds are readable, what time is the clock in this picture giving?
1.32
